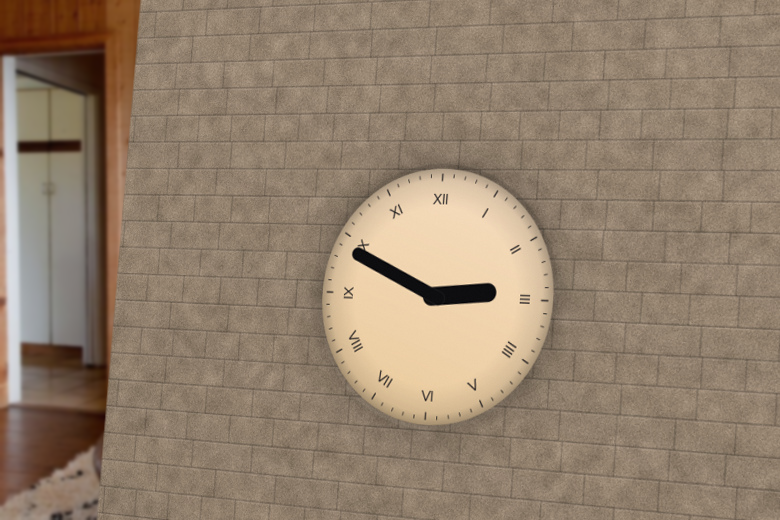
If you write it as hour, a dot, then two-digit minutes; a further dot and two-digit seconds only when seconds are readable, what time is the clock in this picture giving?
2.49
